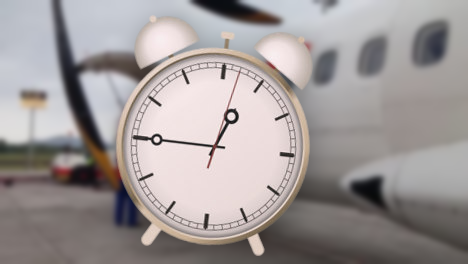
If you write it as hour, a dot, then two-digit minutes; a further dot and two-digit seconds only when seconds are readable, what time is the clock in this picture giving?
12.45.02
